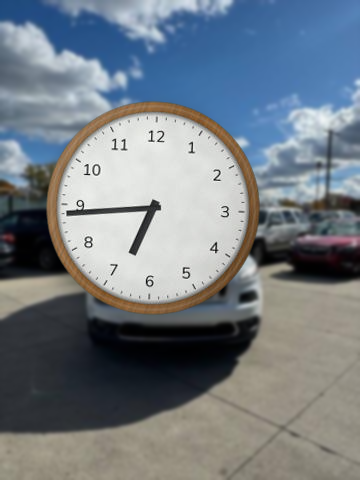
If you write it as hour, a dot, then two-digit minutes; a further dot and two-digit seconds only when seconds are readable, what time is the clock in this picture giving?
6.44
